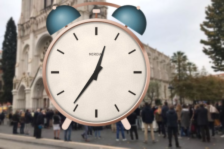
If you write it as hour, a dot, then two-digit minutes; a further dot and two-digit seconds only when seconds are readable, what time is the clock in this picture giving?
12.36
